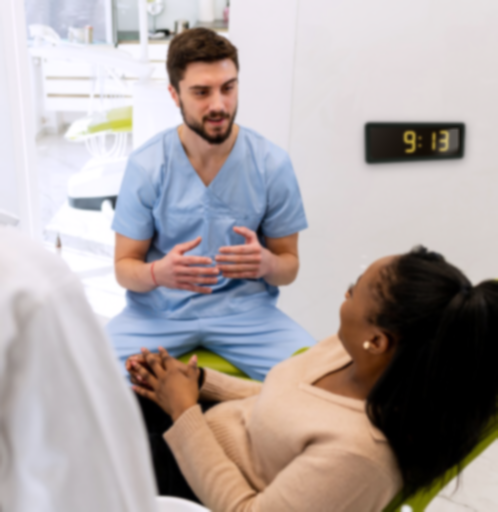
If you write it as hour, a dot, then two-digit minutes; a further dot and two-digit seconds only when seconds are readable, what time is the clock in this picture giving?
9.13
